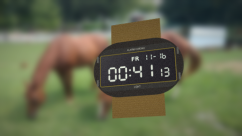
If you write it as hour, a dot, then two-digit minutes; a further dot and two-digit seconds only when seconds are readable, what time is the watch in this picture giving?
0.41.13
